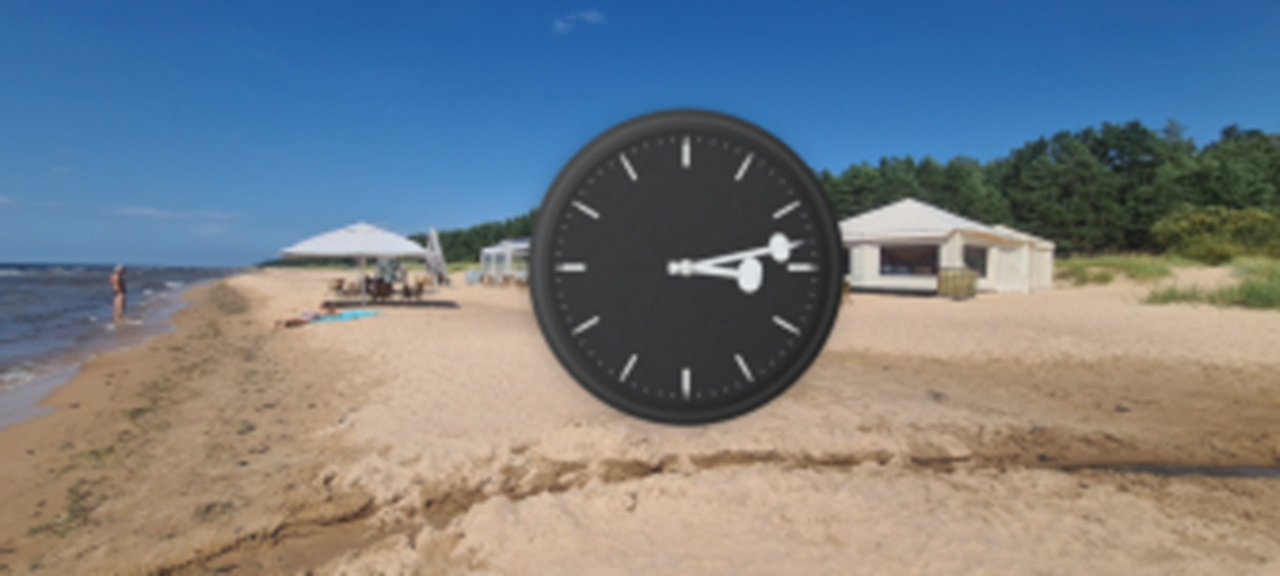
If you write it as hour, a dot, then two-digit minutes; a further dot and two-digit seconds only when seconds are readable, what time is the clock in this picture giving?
3.13
